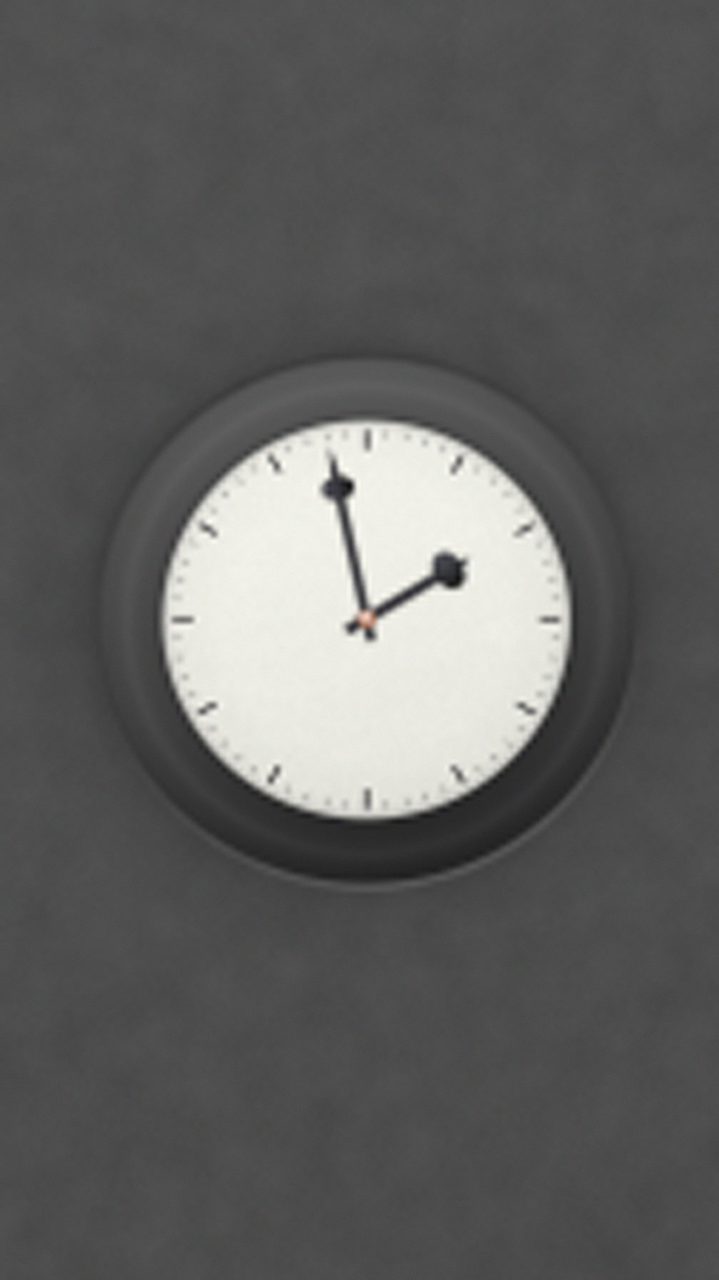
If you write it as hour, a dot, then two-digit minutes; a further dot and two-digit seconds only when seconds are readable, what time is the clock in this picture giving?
1.58
